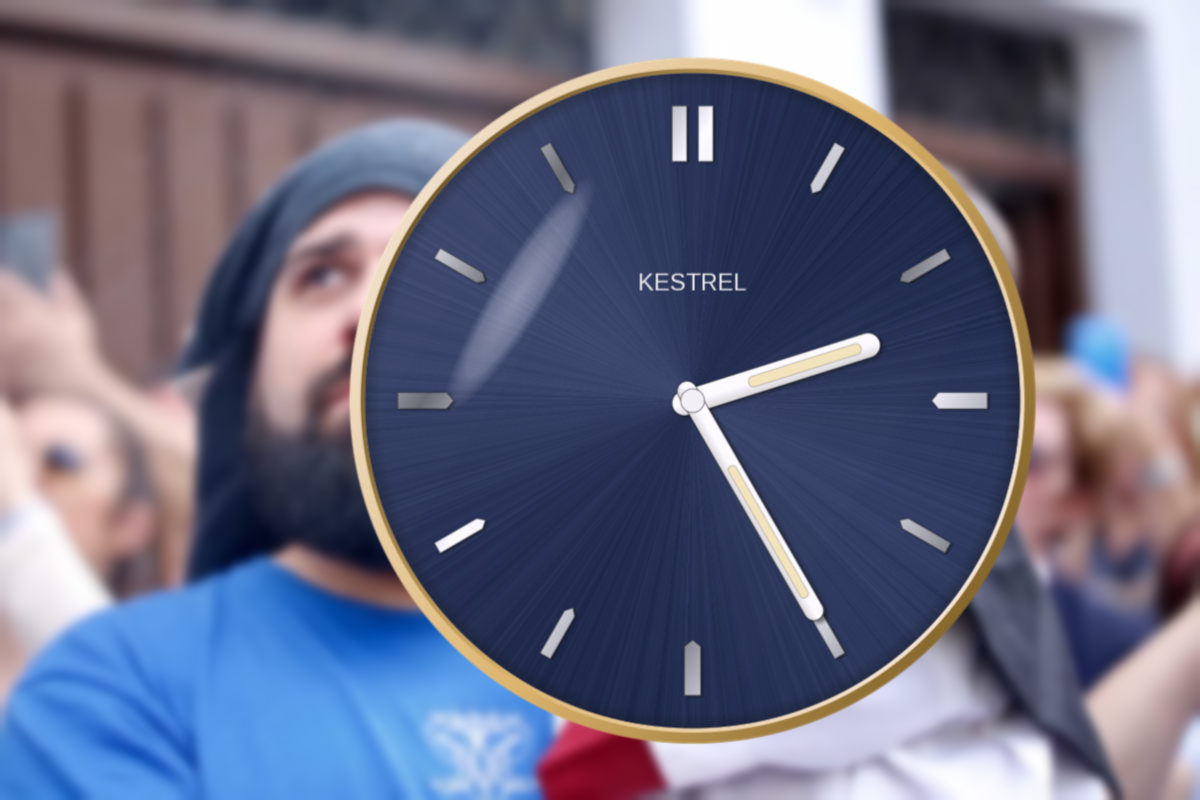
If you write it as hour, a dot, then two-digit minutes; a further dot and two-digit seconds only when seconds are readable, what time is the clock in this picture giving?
2.25
